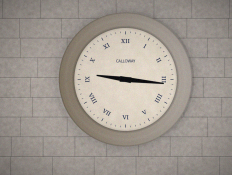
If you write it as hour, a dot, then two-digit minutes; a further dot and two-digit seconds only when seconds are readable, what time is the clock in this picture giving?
9.16
